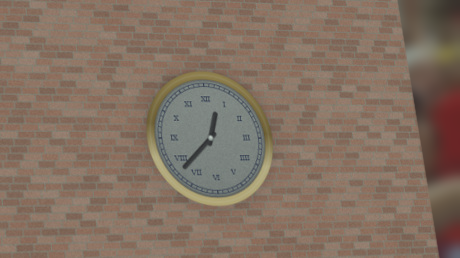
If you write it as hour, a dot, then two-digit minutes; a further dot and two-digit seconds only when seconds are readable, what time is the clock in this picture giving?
12.38
